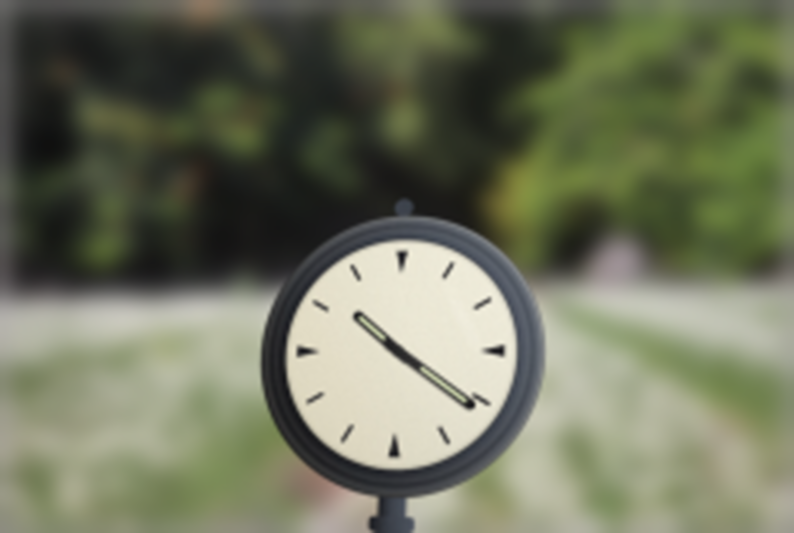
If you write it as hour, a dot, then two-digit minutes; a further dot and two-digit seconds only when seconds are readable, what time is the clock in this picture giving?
10.21
